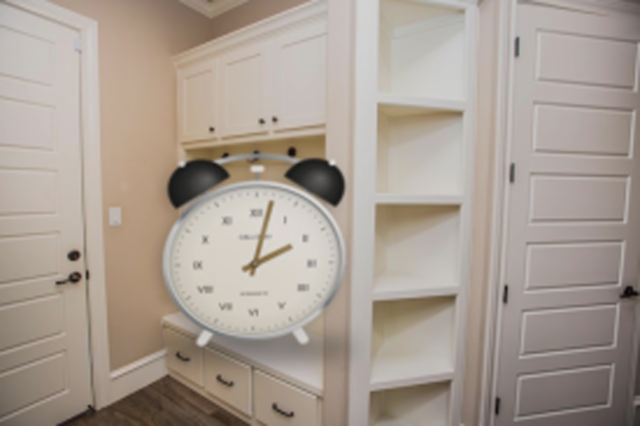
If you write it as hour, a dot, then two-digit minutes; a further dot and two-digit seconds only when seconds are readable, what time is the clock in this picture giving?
2.02
